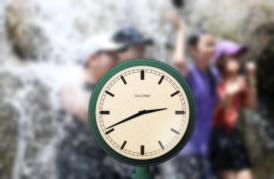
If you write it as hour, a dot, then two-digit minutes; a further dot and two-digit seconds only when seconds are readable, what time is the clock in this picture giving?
2.41
